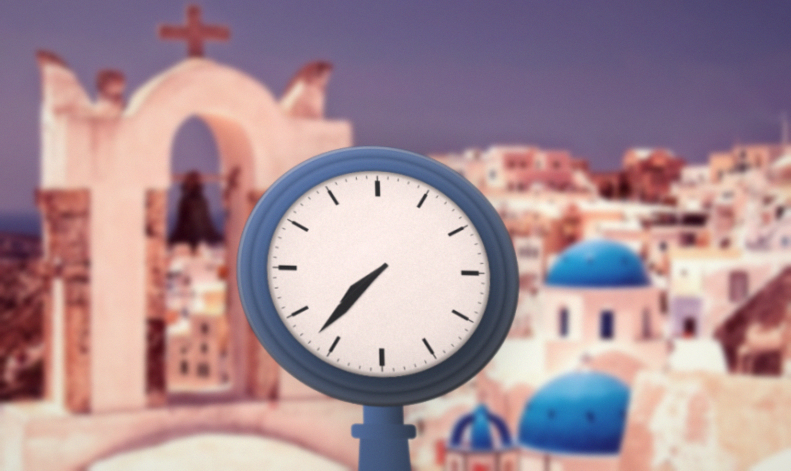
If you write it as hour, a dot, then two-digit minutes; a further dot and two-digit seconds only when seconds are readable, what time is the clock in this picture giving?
7.37
